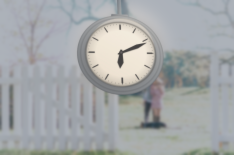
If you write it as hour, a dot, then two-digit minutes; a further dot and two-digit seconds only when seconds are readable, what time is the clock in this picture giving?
6.11
